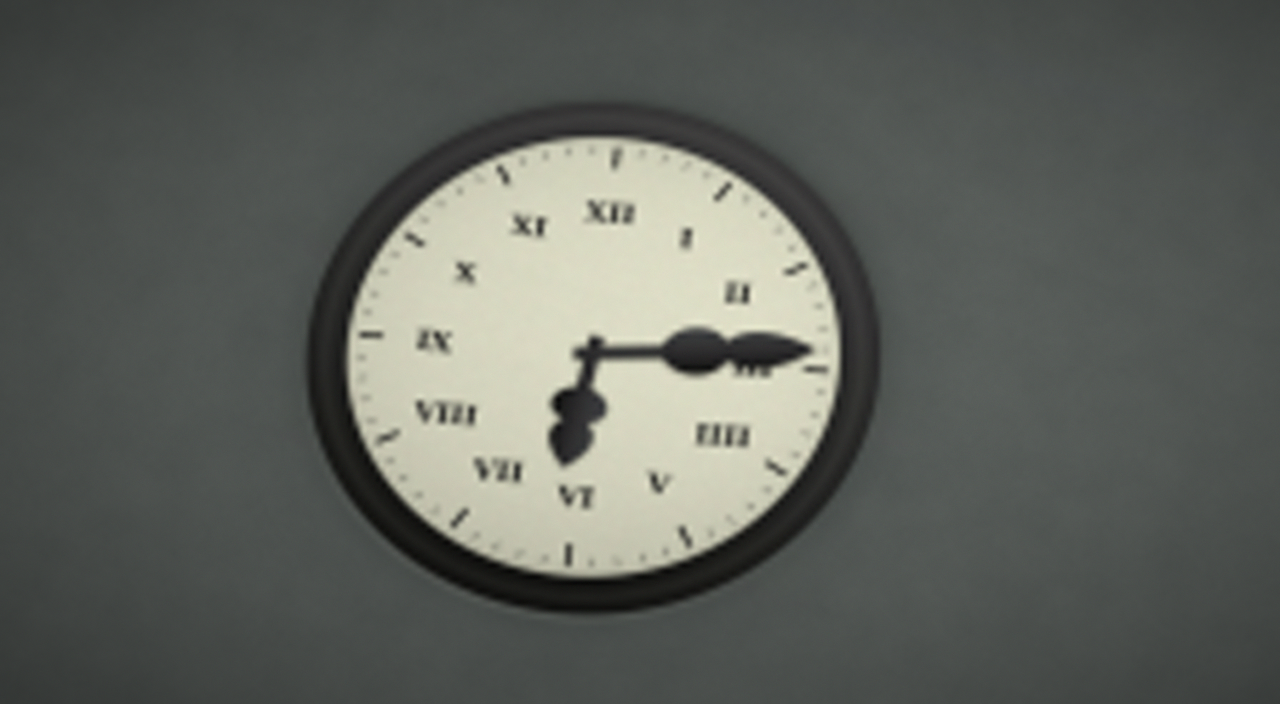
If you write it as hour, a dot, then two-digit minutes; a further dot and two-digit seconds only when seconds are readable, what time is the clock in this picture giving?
6.14
